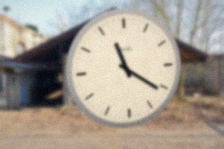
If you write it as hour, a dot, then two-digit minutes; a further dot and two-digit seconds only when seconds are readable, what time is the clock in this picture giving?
11.21
